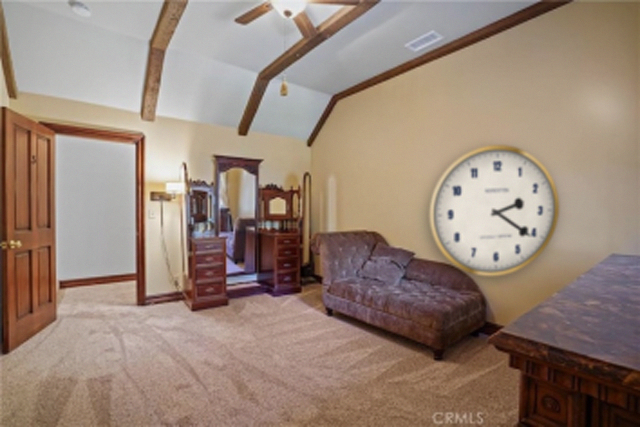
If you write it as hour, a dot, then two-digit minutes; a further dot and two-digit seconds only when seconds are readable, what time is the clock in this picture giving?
2.21
